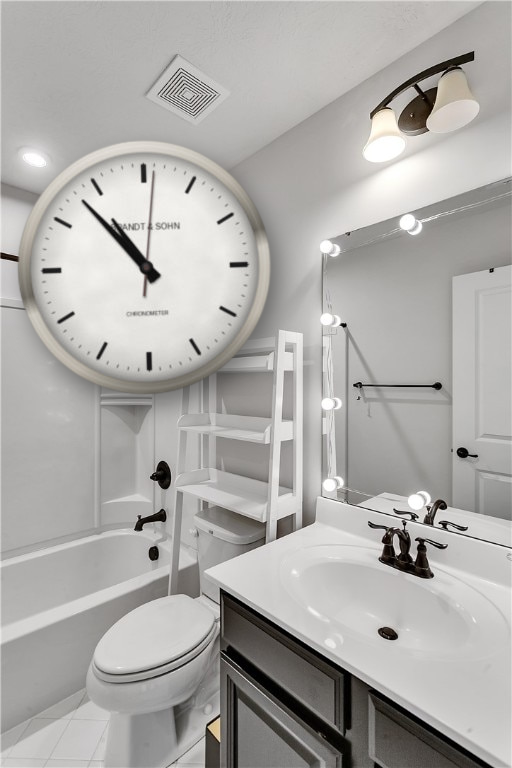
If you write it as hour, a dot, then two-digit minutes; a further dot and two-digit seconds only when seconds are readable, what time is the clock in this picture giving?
10.53.01
